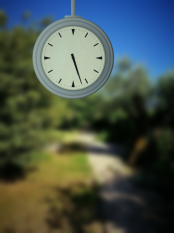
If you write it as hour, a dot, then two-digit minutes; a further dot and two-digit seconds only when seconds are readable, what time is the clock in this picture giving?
5.27
